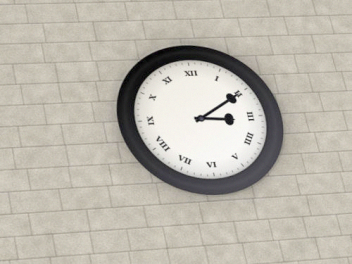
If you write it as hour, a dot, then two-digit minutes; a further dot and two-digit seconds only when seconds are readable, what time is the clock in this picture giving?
3.10
